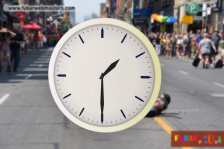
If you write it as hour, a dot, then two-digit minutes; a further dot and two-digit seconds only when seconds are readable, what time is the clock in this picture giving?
1.30
